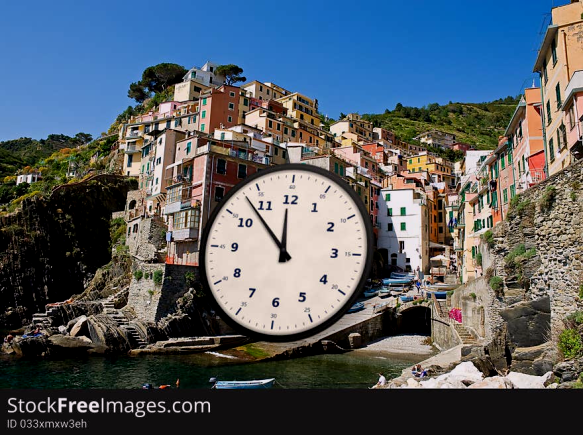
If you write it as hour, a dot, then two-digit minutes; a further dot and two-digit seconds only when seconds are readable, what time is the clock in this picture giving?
11.53
